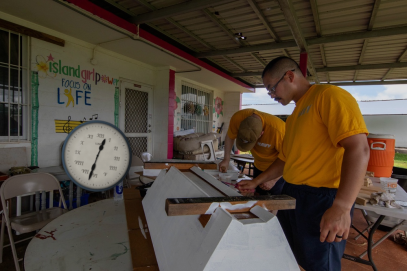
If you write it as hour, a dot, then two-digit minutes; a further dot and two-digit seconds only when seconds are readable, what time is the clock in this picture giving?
12.32
